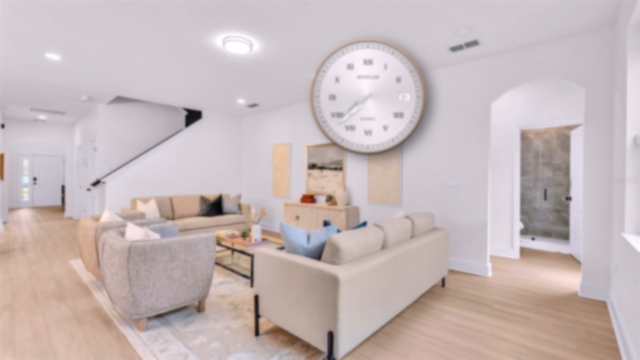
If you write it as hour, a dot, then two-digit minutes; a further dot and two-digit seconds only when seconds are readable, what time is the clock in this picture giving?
7.38
